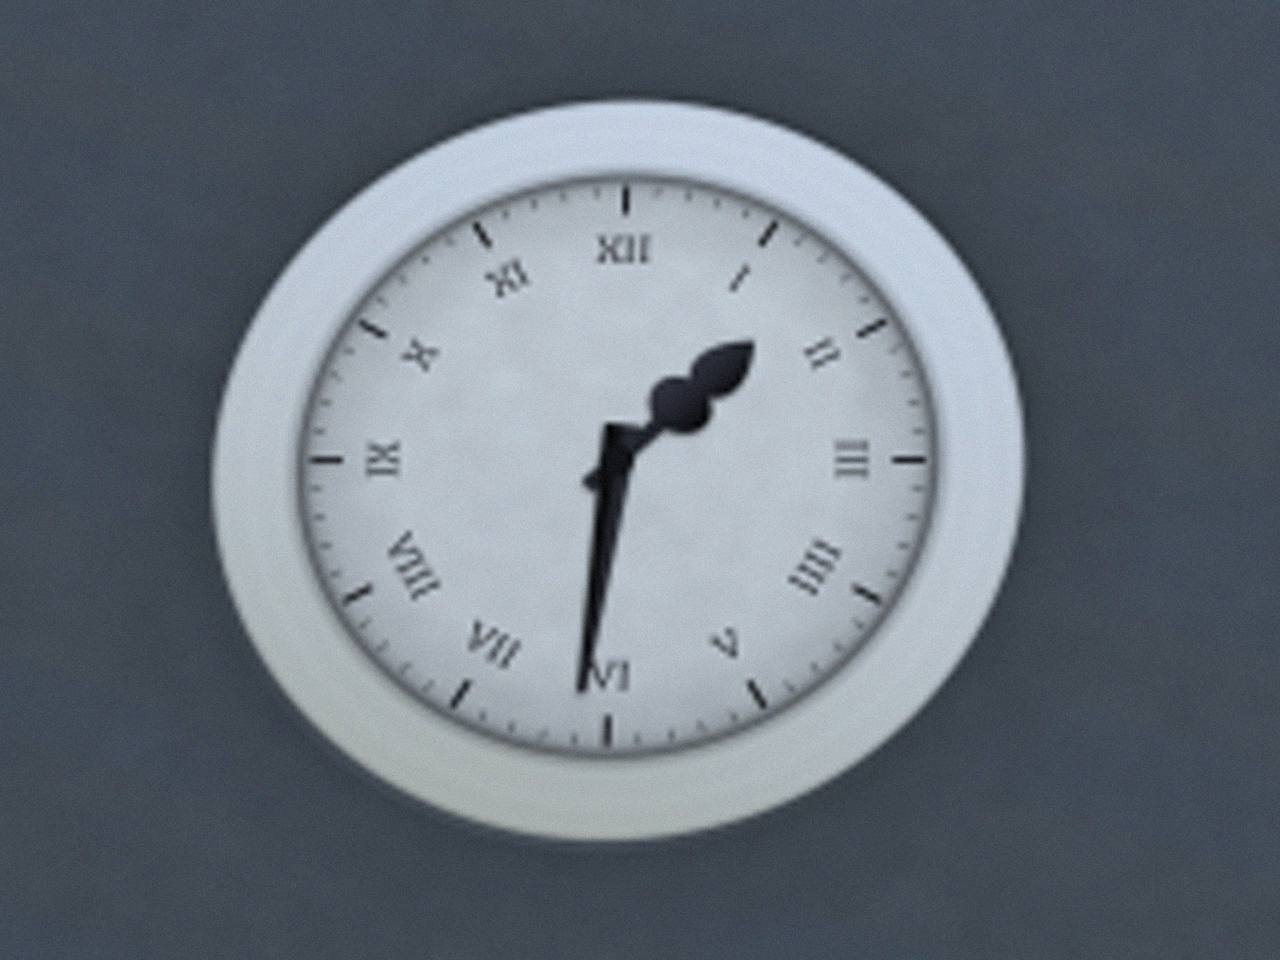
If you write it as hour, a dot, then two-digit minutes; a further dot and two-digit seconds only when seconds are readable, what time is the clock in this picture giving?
1.31
